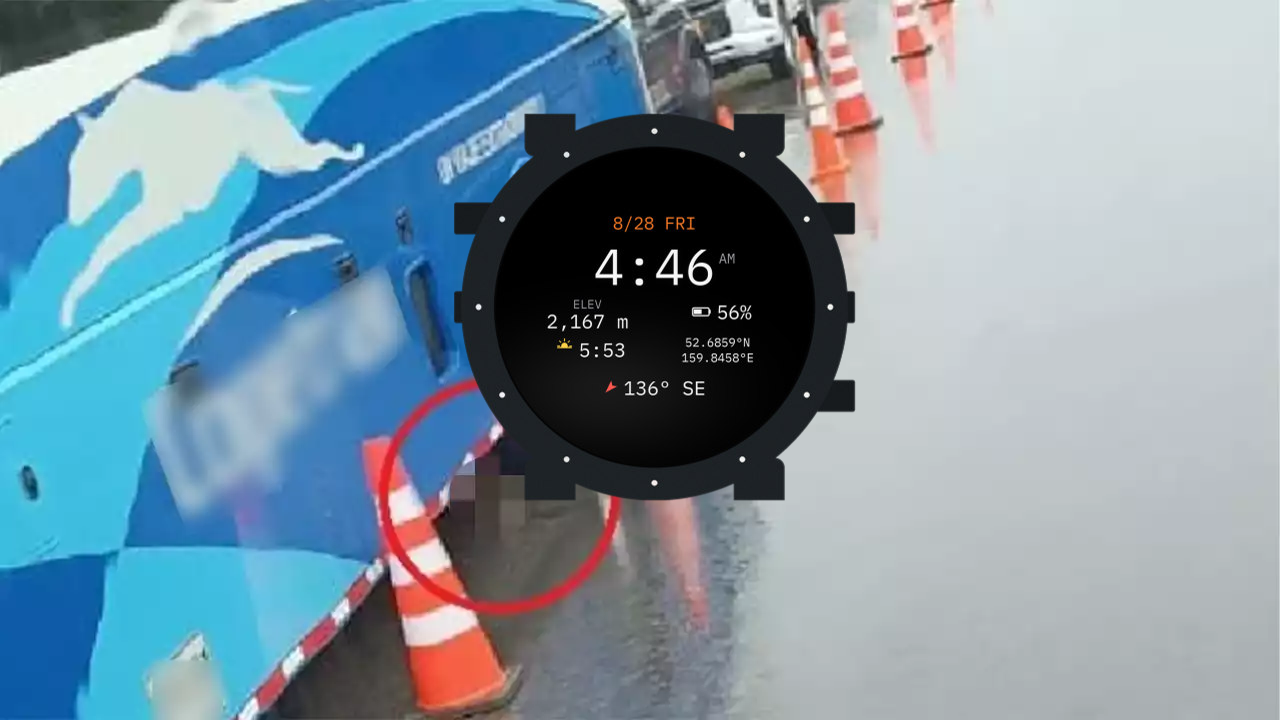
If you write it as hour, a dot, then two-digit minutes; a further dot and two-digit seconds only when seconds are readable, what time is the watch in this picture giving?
4.46
